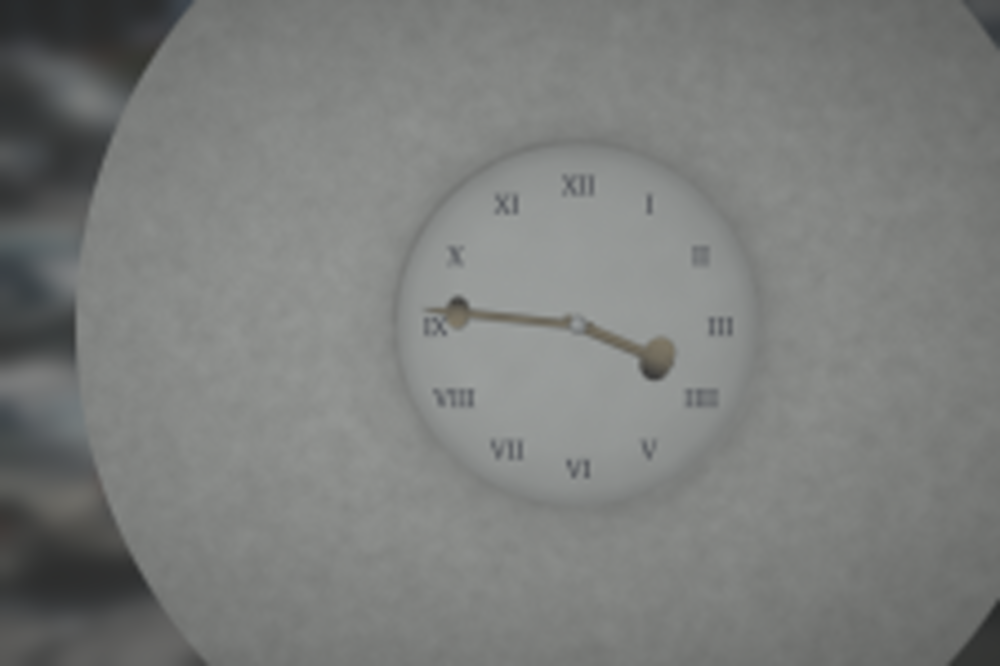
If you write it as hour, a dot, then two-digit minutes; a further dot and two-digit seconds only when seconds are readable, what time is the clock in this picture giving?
3.46
